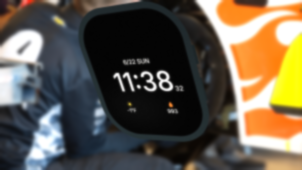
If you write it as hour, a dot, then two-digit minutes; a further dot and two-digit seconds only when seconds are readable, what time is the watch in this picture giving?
11.38
